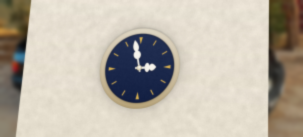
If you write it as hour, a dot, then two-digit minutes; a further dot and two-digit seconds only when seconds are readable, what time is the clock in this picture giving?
2.58
